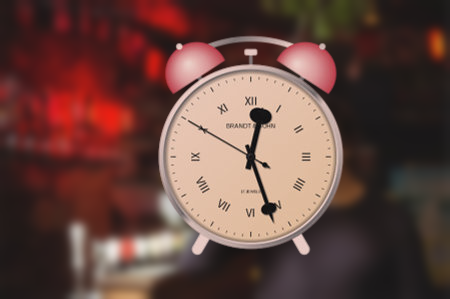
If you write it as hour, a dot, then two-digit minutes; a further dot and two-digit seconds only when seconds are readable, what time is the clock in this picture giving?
12.26.50
